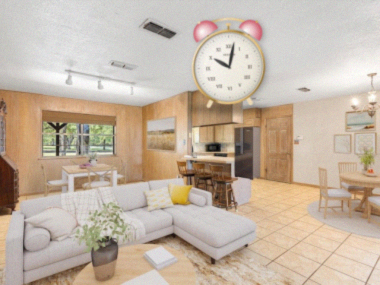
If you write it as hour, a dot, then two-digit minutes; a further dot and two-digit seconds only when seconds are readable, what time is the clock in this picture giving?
10.02
